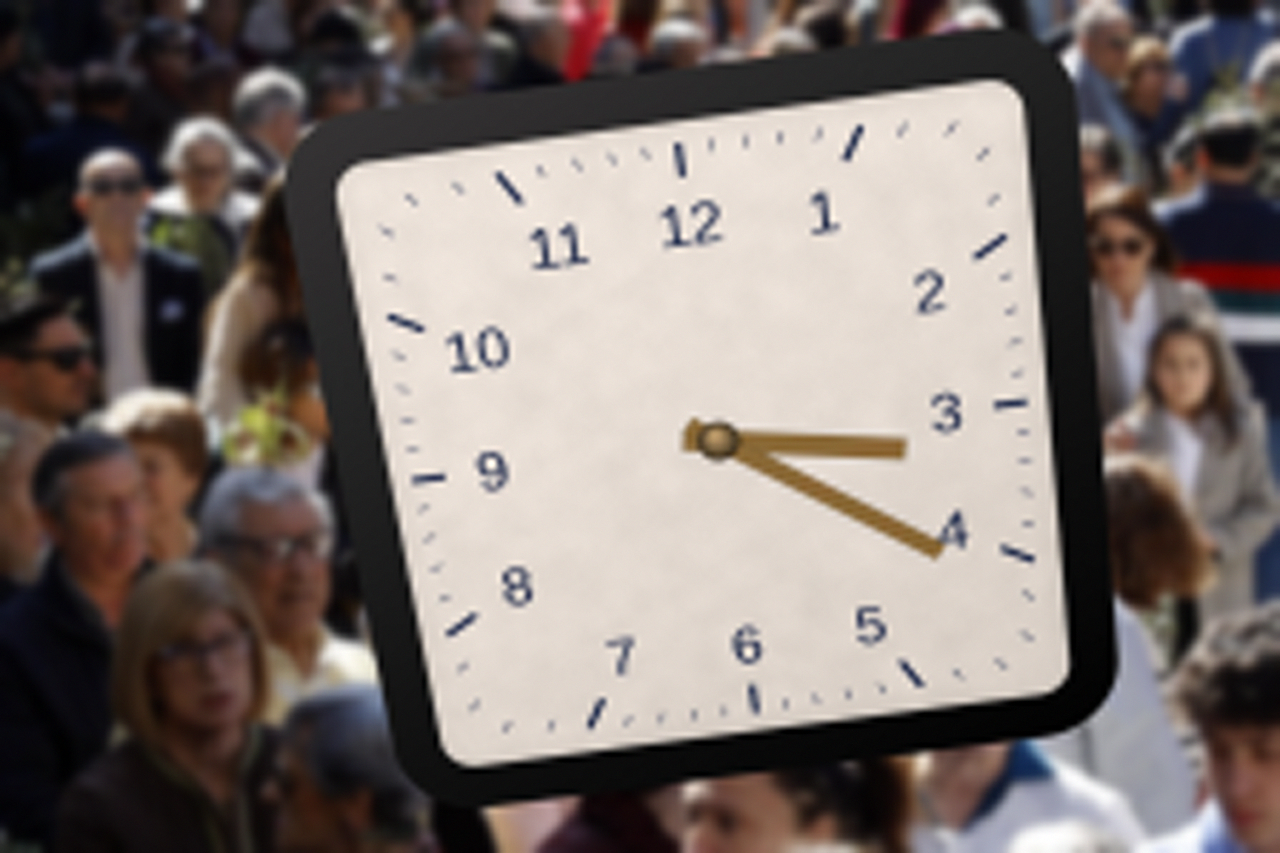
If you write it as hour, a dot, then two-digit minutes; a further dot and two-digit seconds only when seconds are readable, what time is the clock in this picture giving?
3.21
